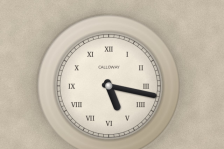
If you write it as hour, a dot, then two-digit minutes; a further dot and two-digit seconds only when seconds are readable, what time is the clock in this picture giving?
5.17
